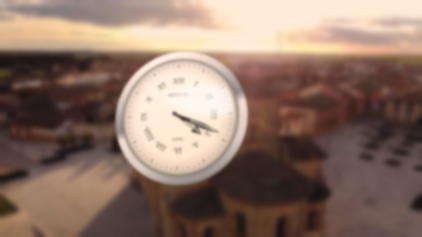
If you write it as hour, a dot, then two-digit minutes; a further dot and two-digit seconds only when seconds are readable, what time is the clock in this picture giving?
4.19
